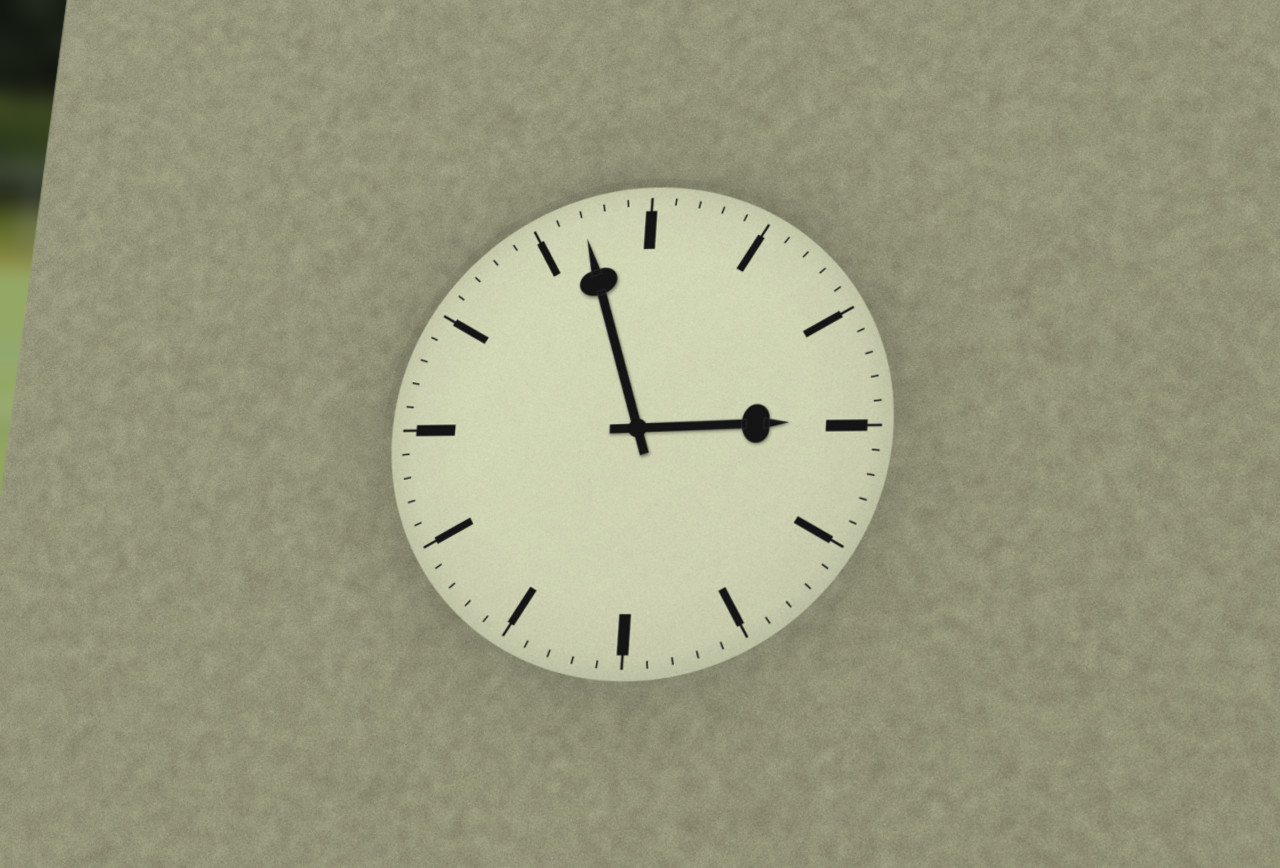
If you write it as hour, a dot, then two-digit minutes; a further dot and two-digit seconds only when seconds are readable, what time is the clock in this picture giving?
2.57
